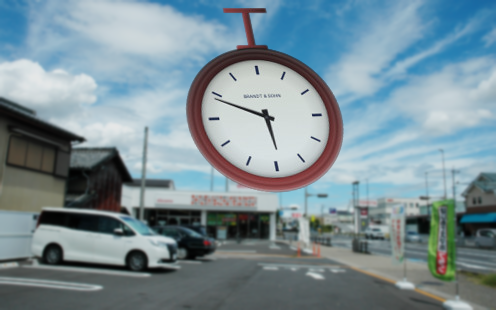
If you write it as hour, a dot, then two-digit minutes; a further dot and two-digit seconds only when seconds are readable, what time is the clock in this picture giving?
5.49
